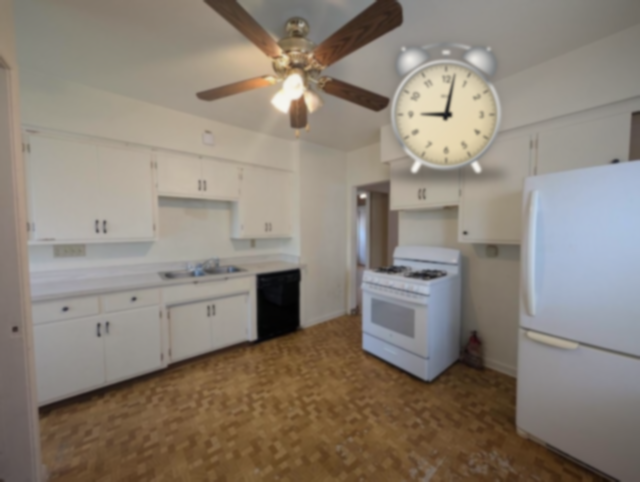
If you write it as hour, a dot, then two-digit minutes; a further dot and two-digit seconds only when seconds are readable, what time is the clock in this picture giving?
9.02
